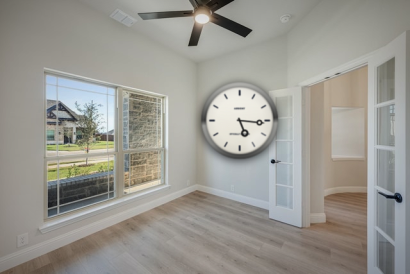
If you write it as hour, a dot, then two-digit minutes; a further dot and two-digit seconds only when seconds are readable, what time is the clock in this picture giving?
5.16
